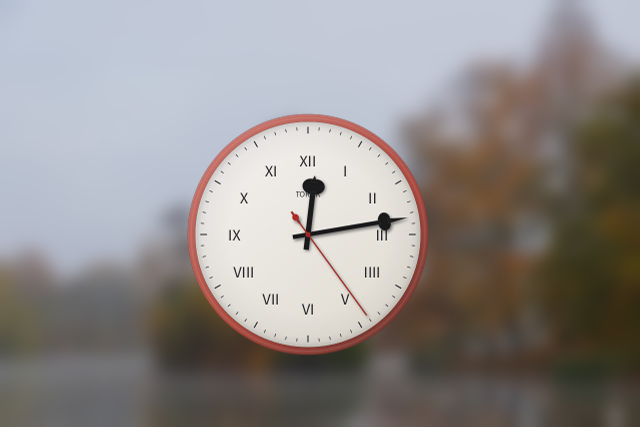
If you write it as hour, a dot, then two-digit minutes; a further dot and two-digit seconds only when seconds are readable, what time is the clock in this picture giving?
12.13.24
